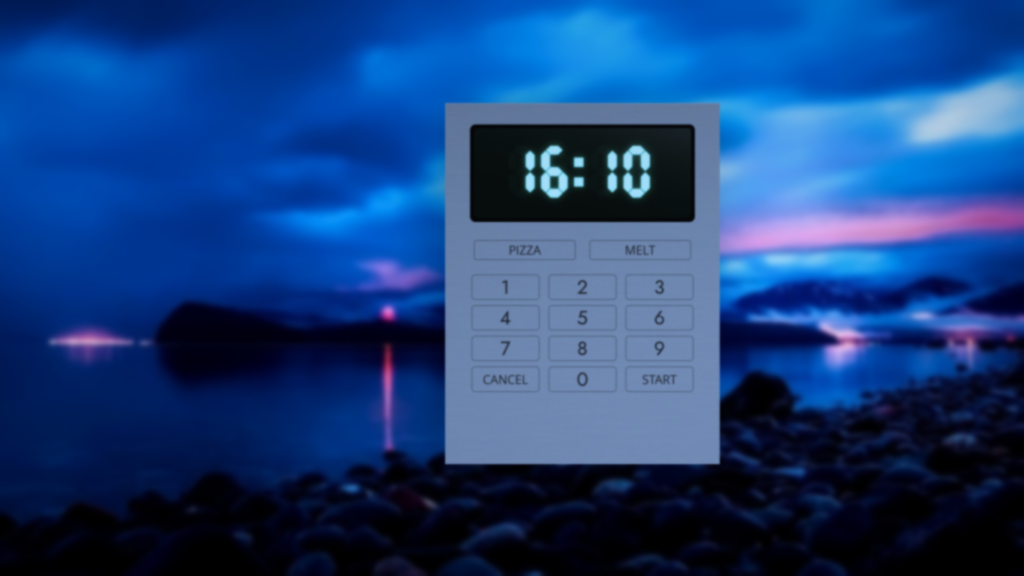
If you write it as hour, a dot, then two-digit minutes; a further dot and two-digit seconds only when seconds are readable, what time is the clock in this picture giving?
16.10
